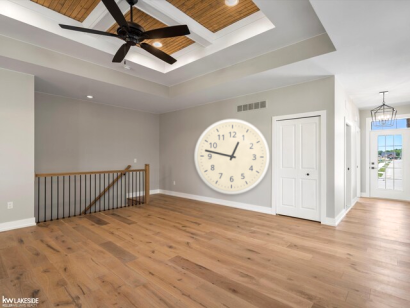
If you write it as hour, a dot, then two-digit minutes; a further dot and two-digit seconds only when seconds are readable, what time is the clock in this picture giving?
12.47
